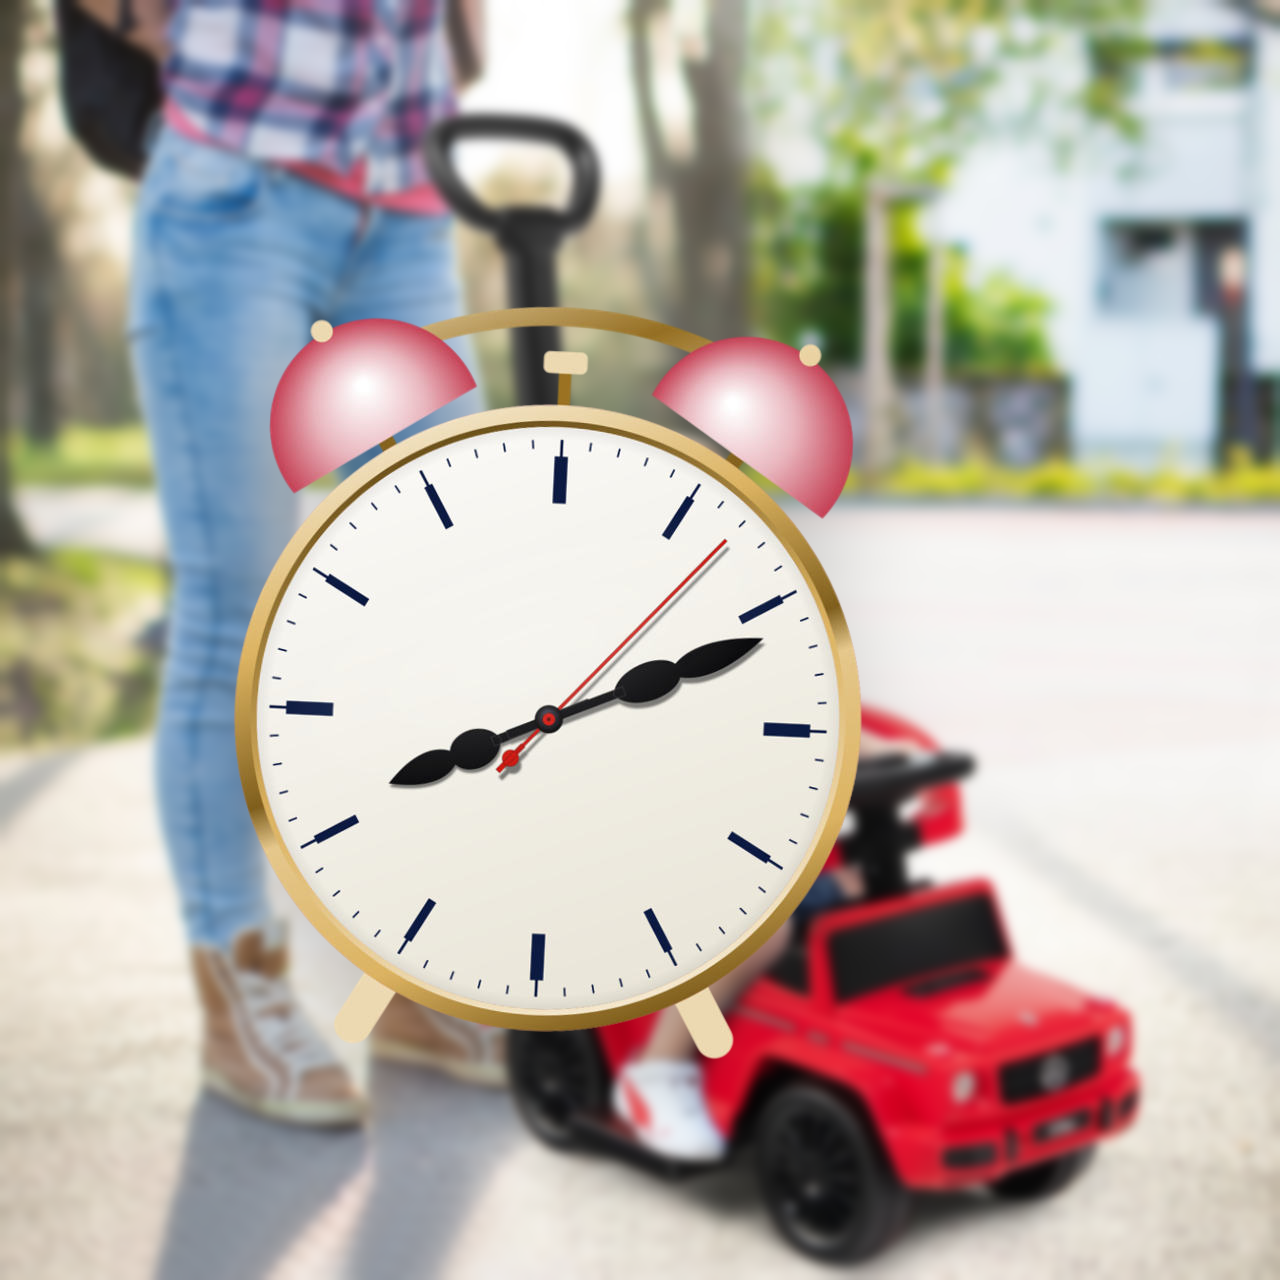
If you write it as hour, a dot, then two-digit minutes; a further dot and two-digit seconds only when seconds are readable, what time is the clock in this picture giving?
8.11.07
